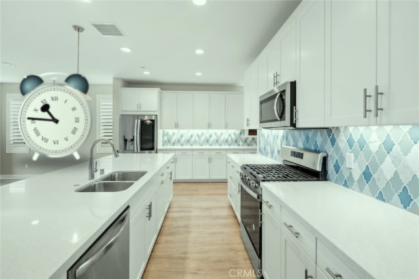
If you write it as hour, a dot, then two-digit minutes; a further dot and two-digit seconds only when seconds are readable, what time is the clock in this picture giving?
10.46
